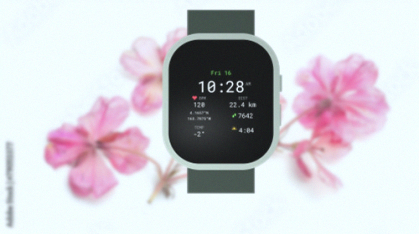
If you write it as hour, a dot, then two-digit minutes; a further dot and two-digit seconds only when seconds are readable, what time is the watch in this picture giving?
10.28
